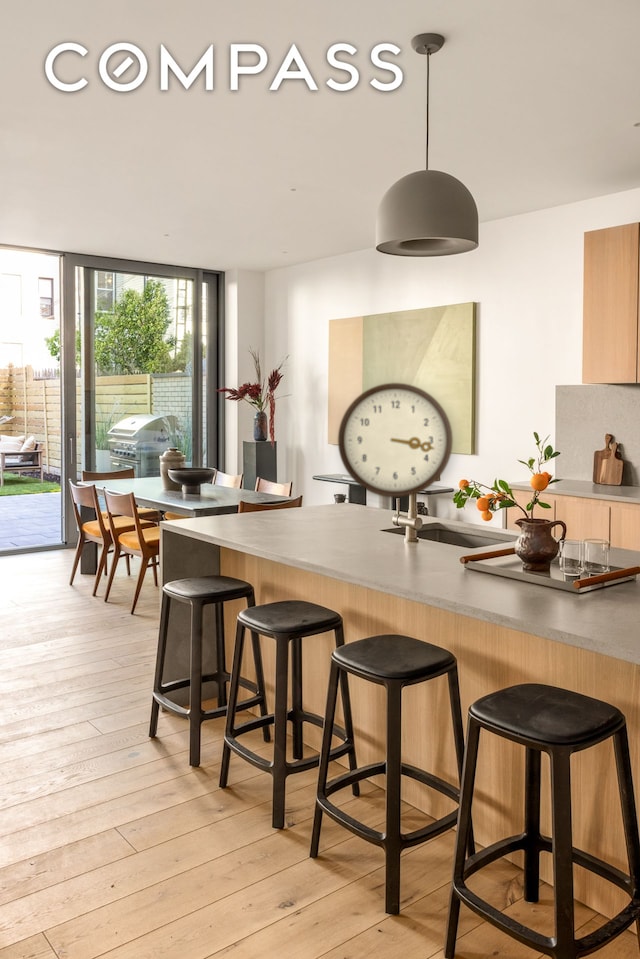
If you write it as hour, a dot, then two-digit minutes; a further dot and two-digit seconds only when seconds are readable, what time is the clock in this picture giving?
3.17
